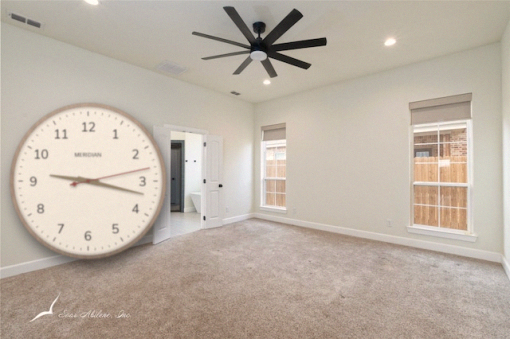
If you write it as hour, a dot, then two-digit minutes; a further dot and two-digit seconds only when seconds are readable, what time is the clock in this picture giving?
9.17.13
